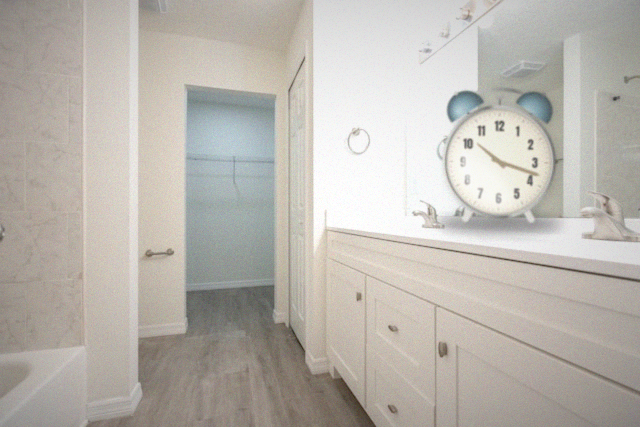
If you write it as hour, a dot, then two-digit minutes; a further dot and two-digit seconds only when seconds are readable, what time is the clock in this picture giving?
10.18
